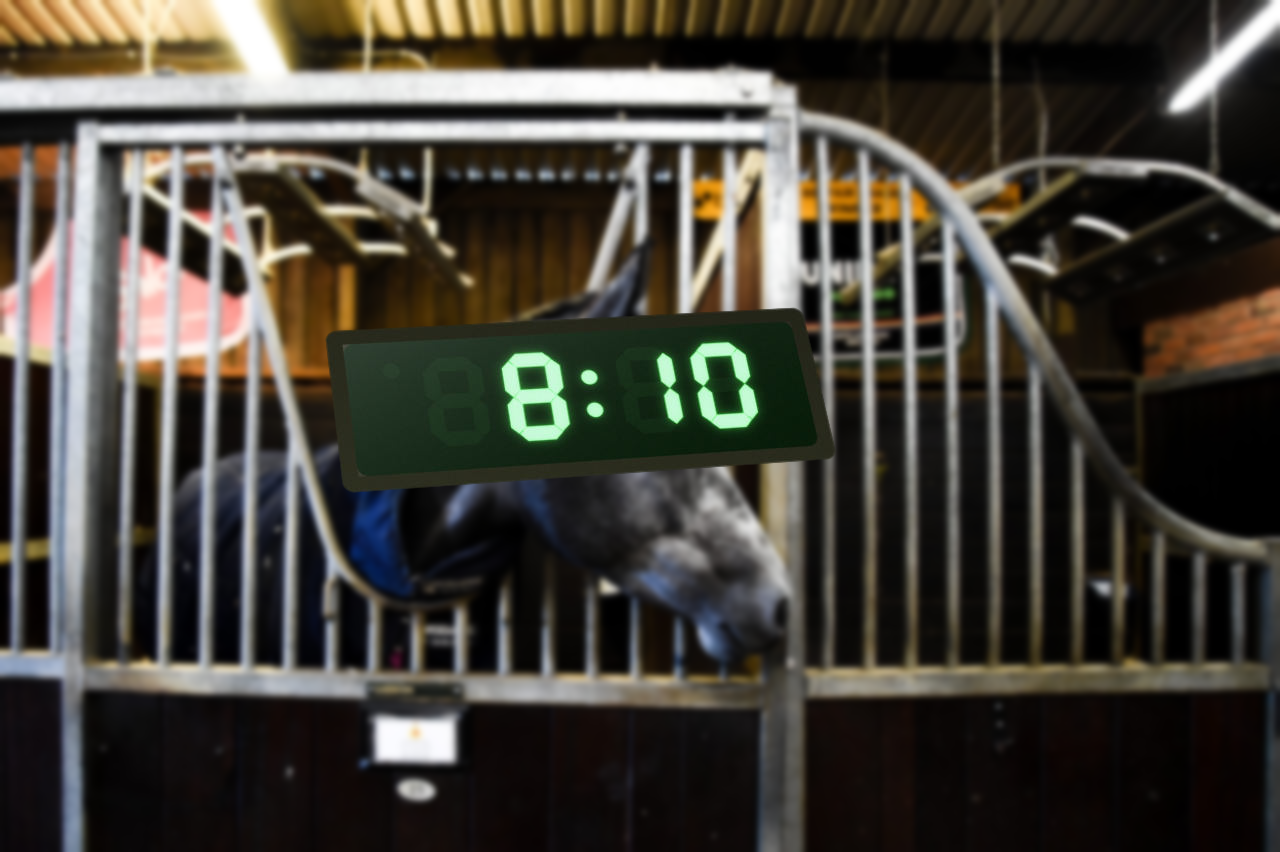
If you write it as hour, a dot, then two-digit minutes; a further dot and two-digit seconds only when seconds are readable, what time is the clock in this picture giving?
8.10
